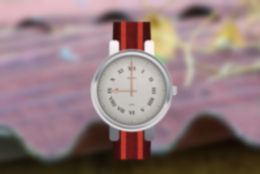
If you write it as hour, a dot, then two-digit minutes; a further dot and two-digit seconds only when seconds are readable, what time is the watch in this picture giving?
9.00
